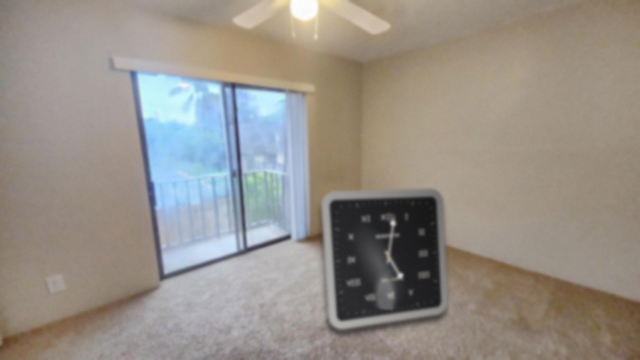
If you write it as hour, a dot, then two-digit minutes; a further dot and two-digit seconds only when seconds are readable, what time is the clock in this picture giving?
5.02
